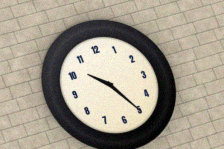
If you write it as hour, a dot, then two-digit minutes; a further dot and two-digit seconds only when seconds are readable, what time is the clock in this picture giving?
10.25
